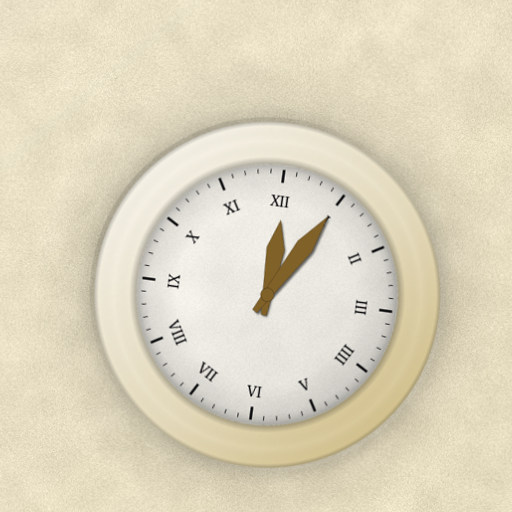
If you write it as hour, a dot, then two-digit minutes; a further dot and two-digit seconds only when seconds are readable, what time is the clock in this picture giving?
12.05
